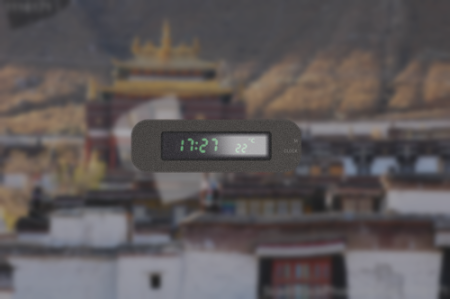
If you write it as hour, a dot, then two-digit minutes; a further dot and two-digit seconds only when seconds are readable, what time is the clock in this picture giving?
17.27
